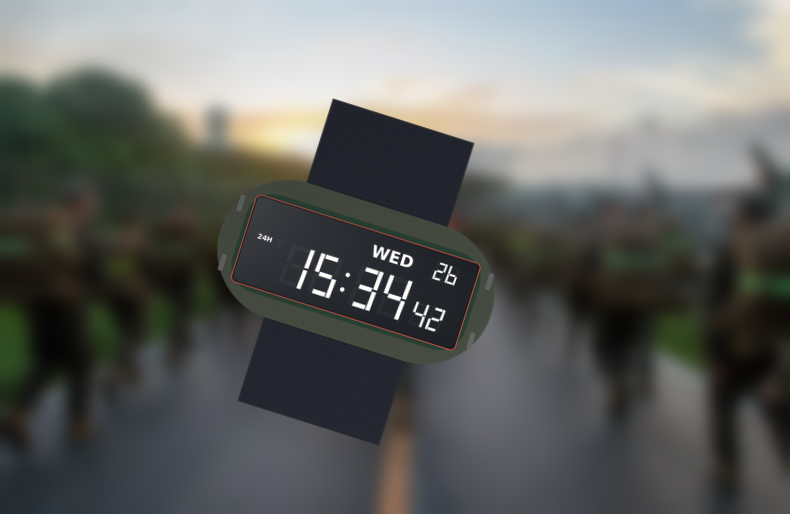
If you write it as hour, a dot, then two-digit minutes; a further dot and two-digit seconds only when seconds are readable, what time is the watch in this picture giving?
15.34.42
